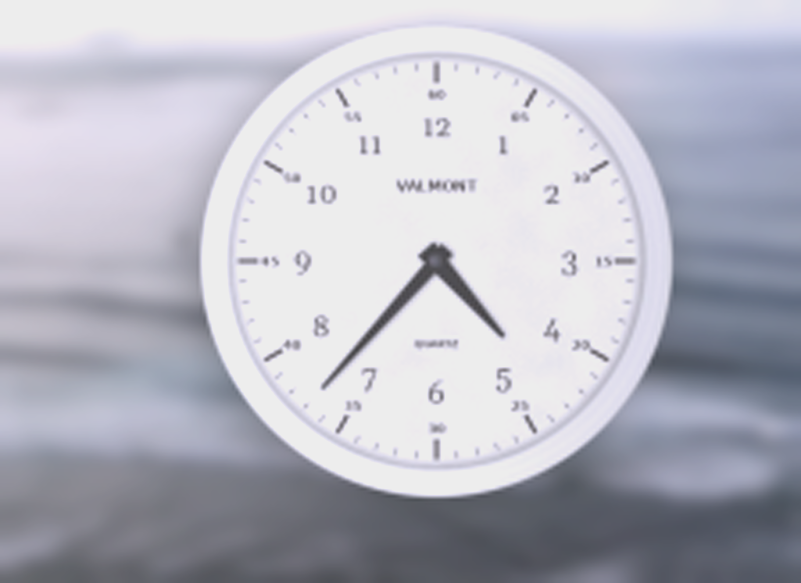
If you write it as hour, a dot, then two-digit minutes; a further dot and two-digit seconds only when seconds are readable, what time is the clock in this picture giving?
4.37
